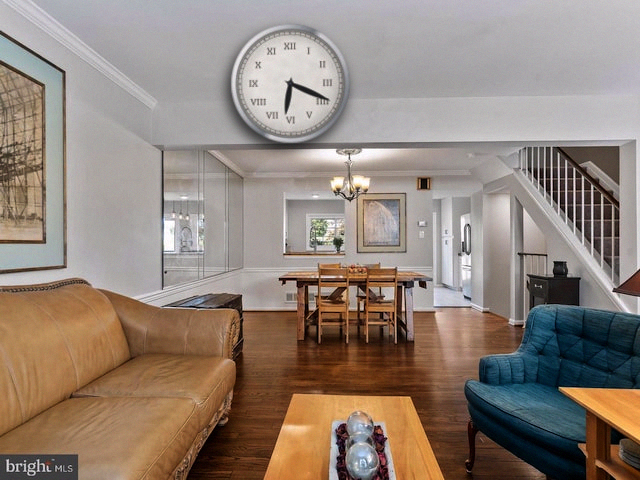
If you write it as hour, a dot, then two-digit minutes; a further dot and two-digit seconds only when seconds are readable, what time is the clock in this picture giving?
6.19
